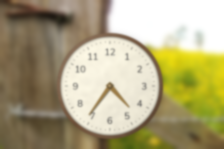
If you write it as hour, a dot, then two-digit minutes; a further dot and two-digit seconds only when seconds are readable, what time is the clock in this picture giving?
4.36
